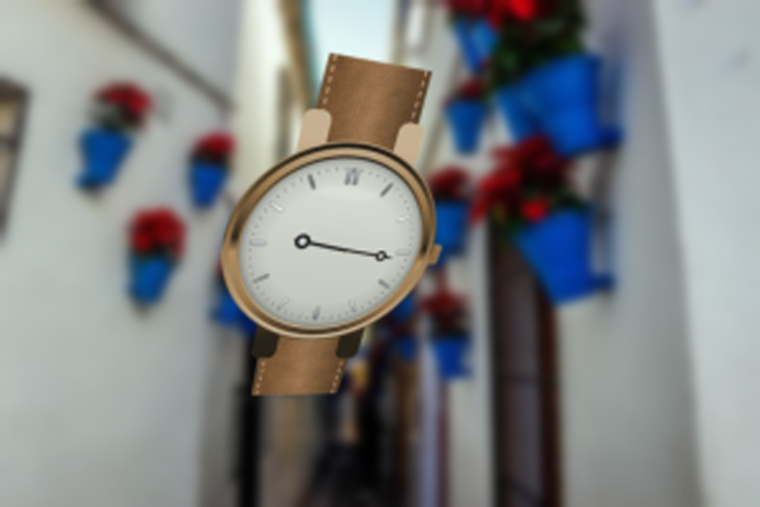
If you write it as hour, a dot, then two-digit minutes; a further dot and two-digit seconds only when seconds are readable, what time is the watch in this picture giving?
9.16
